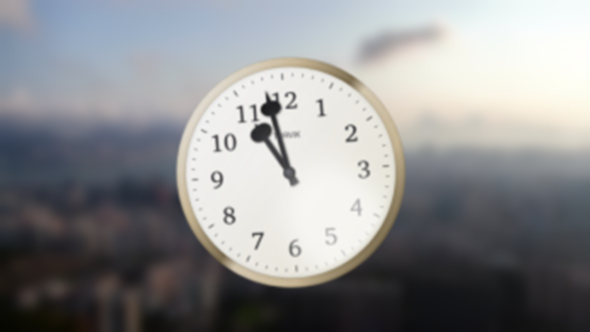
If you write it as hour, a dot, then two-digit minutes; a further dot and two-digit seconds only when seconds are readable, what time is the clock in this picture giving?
10.58
